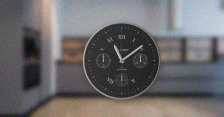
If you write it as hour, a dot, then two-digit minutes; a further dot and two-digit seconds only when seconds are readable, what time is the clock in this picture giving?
11.09
